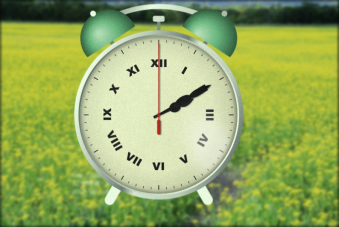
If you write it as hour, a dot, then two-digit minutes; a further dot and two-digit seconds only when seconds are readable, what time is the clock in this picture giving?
2.10.00
